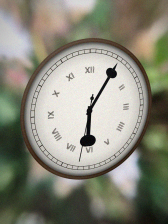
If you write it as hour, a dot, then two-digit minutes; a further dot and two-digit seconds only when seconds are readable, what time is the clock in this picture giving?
6.05.32
